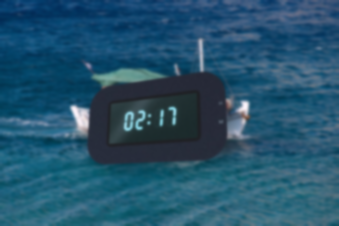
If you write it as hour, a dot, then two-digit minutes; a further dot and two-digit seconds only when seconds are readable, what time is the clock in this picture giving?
2.17
